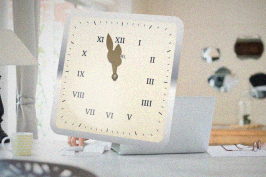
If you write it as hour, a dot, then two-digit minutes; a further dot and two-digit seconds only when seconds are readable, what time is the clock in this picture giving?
11.57
